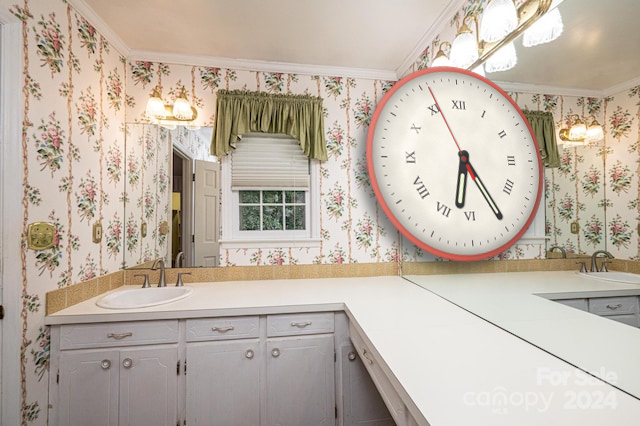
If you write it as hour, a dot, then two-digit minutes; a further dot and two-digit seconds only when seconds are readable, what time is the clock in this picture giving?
6.24.56
